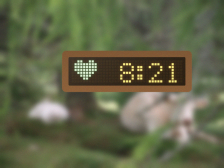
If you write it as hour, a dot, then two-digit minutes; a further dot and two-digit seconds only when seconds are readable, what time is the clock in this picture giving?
8.21
